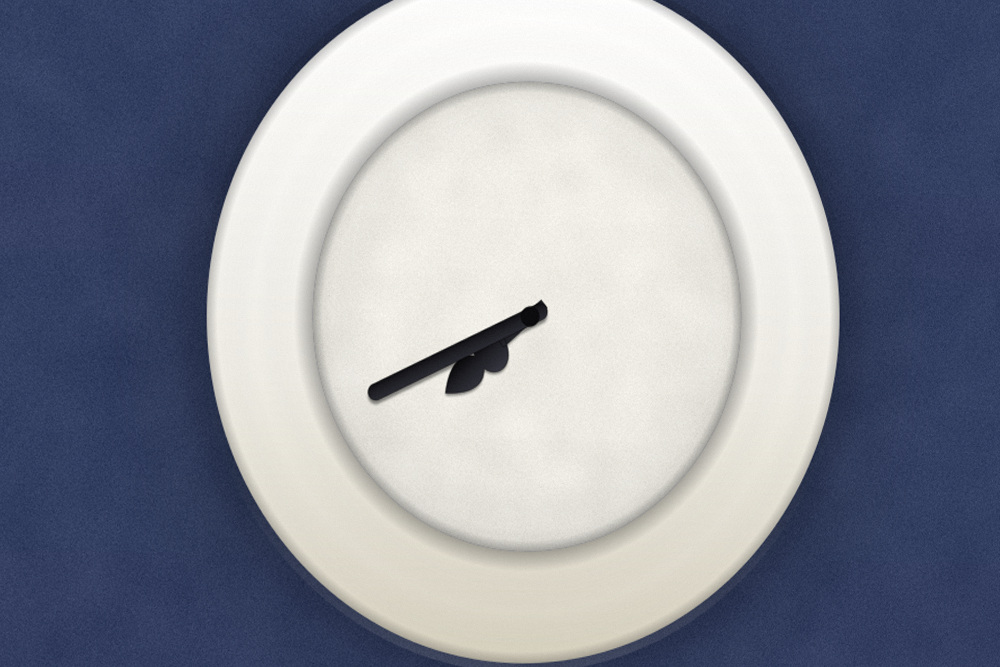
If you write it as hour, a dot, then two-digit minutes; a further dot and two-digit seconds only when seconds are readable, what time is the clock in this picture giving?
7.41
